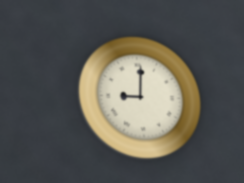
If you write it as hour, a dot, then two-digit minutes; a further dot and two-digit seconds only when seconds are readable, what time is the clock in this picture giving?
9.01
